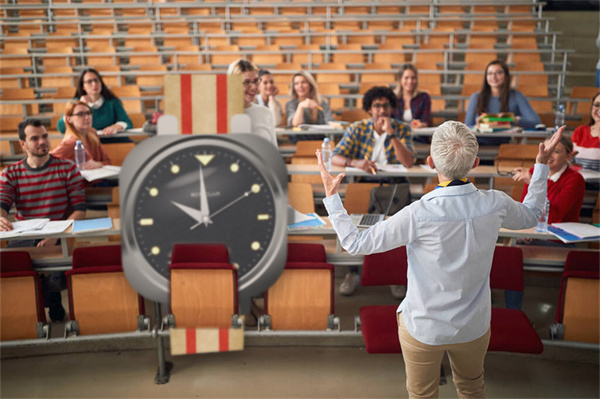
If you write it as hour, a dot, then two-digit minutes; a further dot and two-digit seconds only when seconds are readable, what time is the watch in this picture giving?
9.59.10
